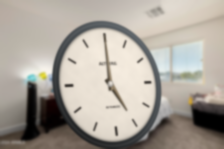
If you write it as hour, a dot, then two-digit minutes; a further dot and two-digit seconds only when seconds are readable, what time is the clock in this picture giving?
5.00
